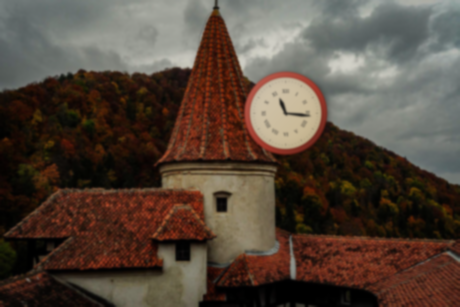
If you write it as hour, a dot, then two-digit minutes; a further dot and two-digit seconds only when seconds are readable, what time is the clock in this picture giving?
11.16
